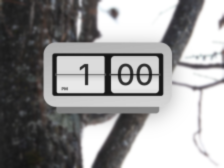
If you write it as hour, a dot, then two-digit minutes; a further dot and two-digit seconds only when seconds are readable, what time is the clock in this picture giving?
1.00
